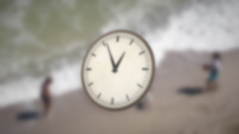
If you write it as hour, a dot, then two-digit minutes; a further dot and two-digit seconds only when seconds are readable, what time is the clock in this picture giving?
12.56
